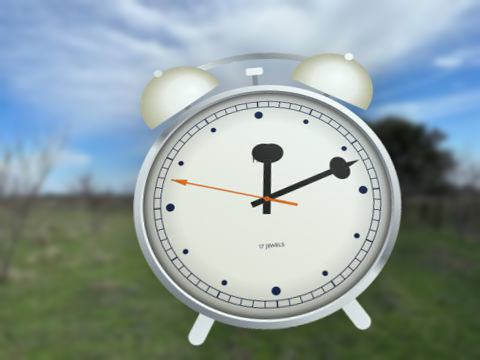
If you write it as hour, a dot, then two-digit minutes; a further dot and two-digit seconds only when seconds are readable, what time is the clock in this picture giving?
12.11.48
